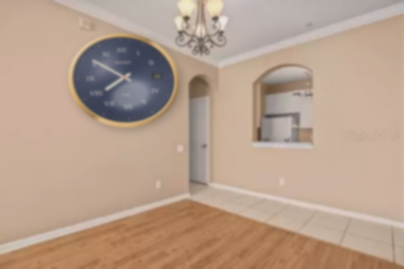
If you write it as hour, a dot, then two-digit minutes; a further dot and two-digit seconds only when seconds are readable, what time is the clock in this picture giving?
7.51
